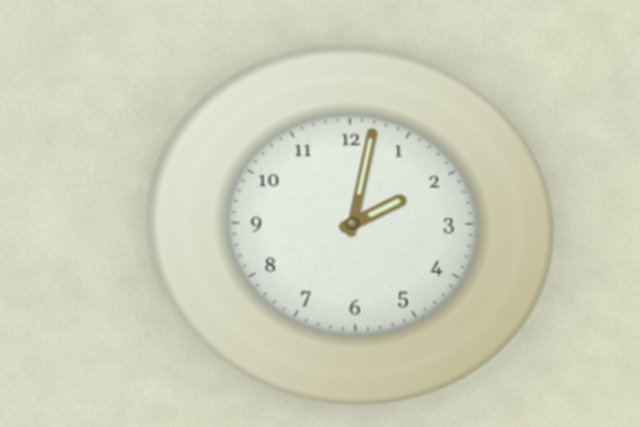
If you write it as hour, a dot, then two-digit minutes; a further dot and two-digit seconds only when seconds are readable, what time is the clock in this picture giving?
2.02
